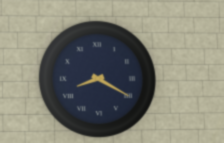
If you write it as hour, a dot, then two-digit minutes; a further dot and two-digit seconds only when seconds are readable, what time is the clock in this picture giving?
8.20
